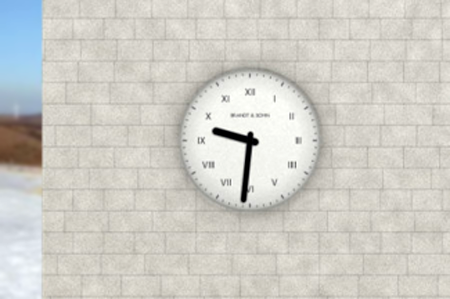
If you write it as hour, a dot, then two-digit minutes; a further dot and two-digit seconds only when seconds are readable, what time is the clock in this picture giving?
9.31
